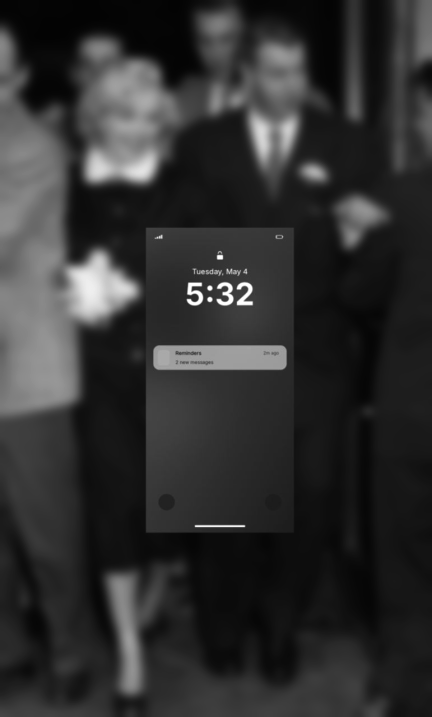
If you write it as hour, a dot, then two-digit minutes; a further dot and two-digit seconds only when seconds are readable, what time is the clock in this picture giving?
5.32
